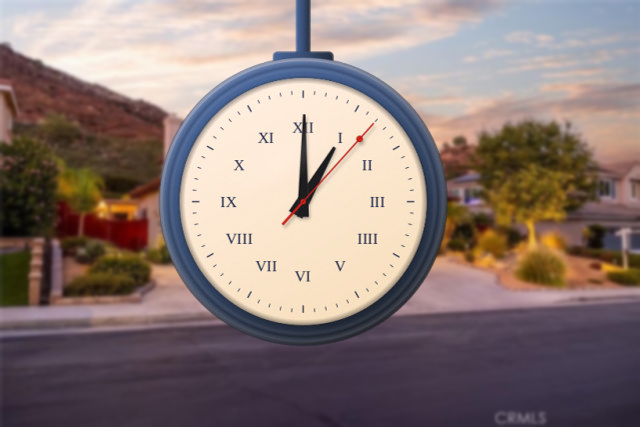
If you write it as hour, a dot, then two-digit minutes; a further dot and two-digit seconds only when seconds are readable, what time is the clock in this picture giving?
1.00.07
